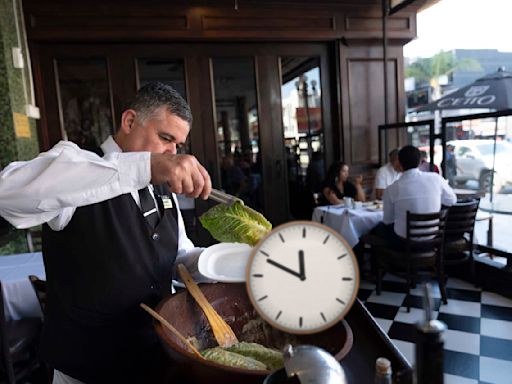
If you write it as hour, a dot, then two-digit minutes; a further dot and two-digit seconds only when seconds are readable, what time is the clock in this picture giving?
11.49
